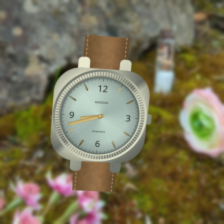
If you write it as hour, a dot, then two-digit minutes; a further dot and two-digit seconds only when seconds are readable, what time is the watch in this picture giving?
8.42
